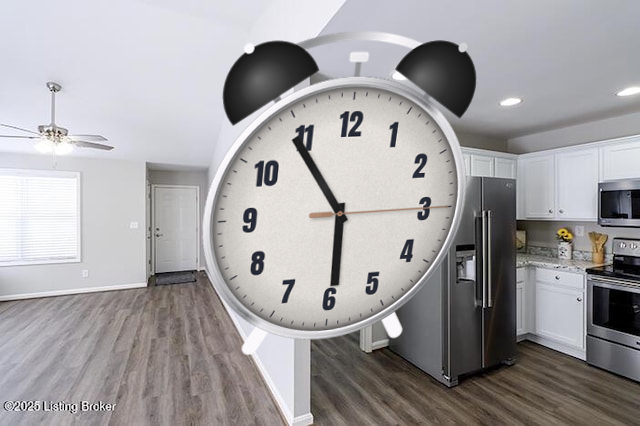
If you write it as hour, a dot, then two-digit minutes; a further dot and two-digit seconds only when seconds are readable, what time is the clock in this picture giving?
5.54.15
